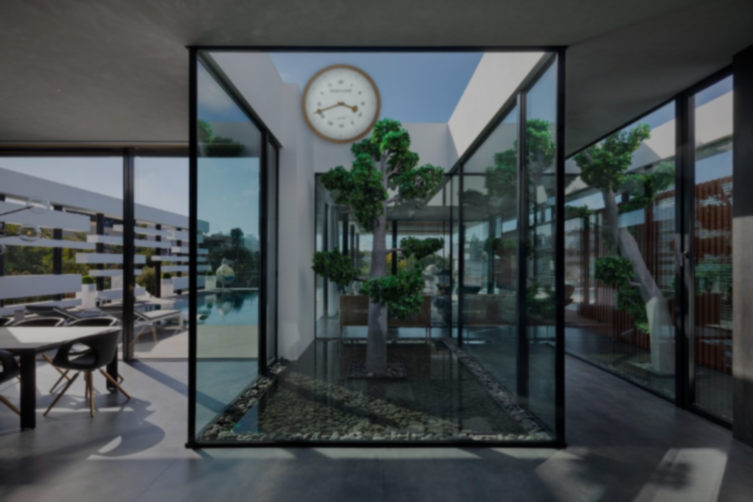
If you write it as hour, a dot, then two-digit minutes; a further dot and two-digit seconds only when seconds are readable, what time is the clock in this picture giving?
3.42
